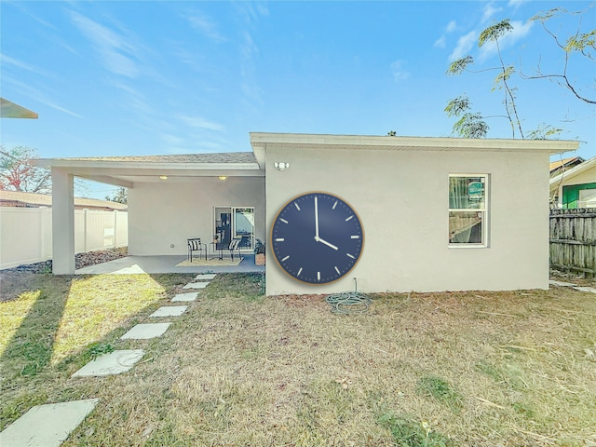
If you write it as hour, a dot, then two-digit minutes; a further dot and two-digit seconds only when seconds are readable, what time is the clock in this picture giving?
4.00
